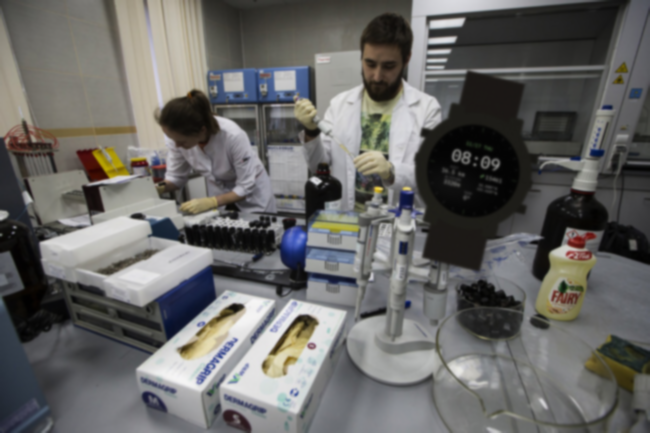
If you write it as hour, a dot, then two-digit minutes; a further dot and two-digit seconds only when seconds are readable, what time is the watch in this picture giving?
8.09
